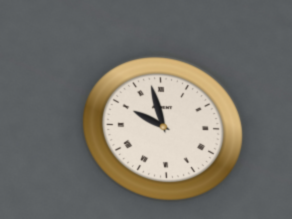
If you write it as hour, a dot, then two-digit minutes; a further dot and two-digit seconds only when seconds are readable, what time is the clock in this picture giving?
9.58
